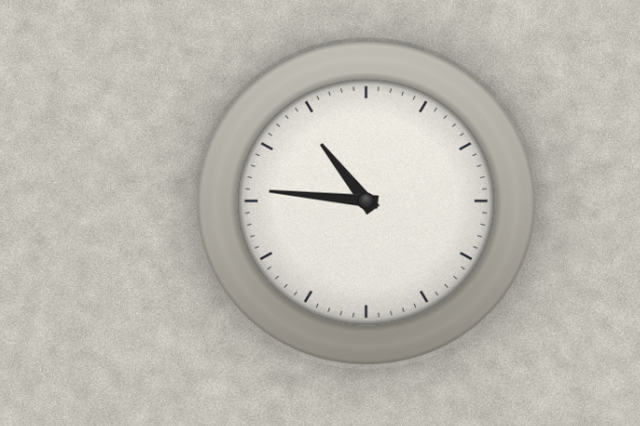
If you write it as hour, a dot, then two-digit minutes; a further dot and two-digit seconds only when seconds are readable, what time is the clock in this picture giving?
10.46
